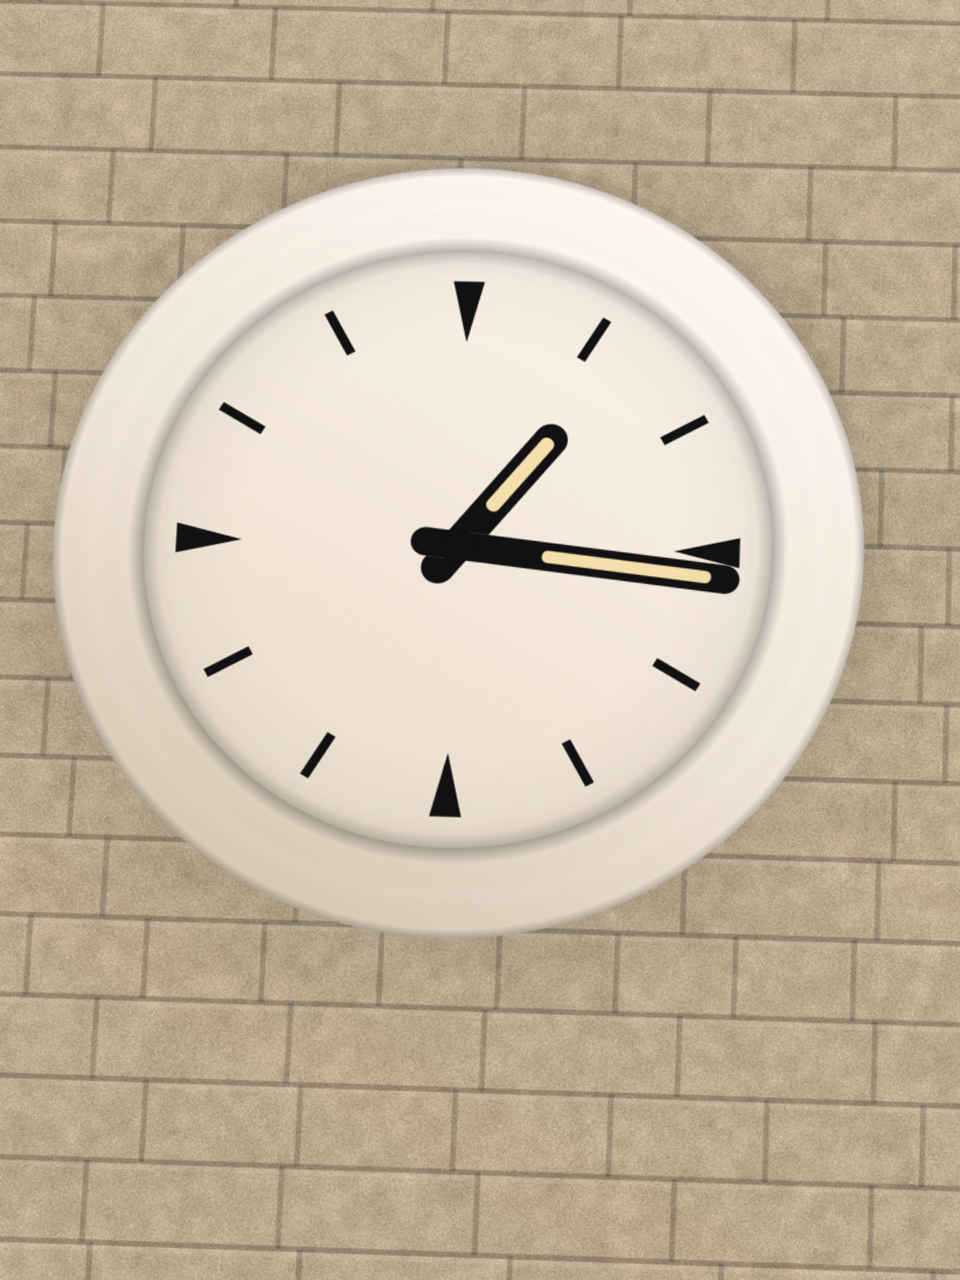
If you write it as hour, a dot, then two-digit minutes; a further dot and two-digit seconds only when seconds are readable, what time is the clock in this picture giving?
1.16
